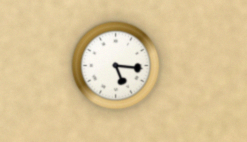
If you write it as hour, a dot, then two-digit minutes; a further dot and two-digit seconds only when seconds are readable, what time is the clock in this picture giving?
5.16
